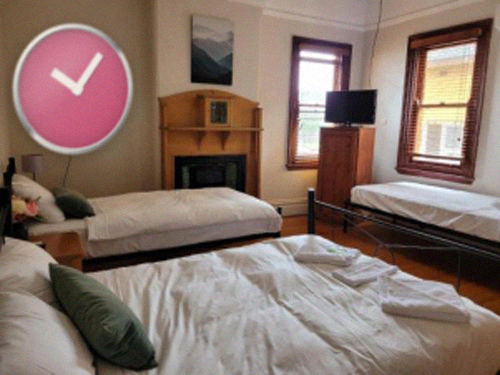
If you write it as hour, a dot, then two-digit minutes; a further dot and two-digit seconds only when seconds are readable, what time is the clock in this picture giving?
10.06
